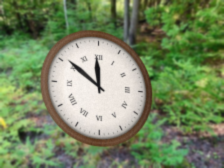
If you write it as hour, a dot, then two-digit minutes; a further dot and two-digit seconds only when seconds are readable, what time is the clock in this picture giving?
11.51
